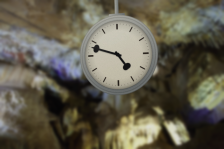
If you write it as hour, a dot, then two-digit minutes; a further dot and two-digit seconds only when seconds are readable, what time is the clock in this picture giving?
4.48
